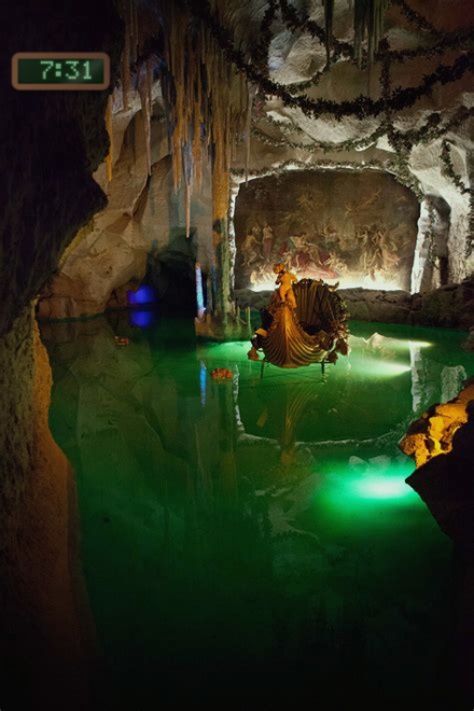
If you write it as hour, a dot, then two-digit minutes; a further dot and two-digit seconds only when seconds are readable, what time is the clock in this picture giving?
7.31
